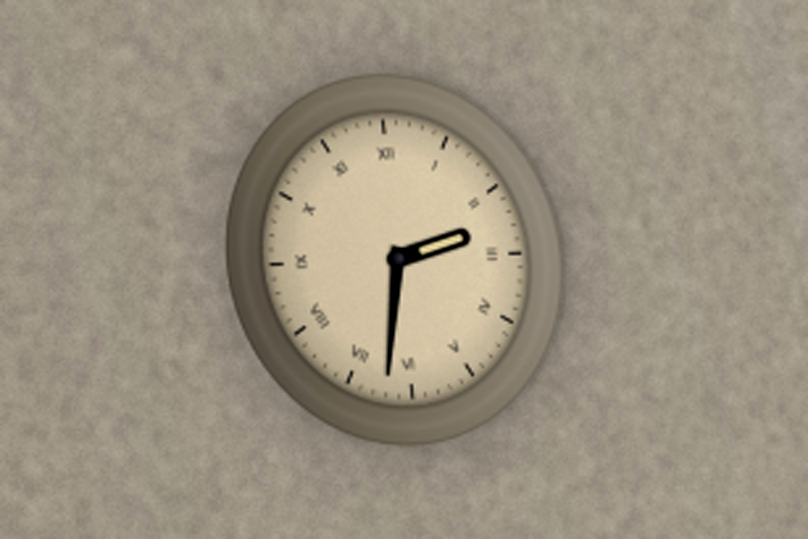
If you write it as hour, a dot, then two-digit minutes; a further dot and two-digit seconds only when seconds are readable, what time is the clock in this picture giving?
2.32
